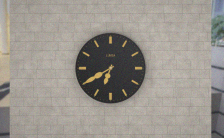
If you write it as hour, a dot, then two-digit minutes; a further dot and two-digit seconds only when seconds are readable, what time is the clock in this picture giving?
6.40
